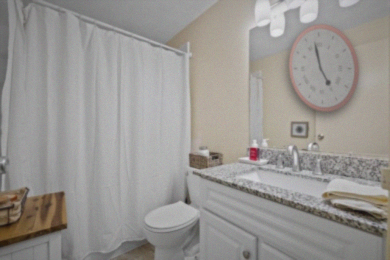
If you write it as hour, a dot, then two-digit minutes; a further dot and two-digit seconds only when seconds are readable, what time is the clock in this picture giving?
4.58
